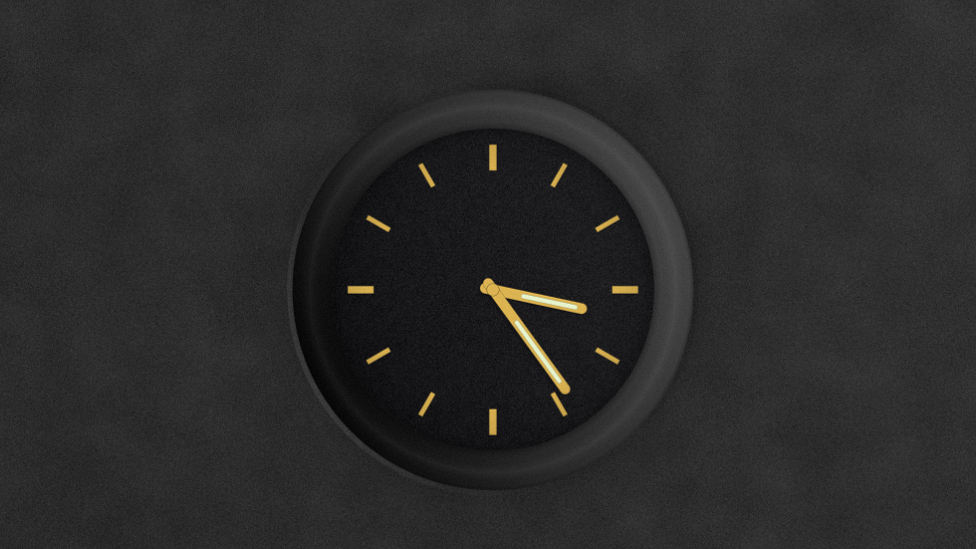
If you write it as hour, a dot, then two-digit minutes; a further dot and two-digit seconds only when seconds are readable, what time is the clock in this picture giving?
3.24
